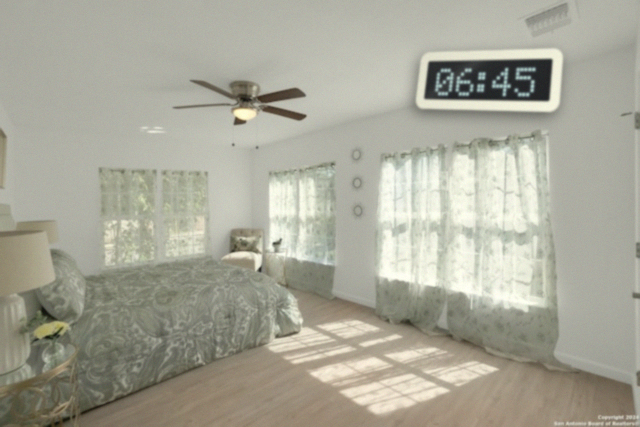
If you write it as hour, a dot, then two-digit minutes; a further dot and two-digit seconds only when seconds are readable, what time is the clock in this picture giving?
6.45
